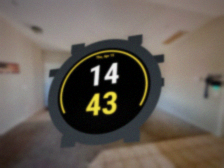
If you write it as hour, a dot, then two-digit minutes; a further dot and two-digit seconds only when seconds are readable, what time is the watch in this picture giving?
14.43
